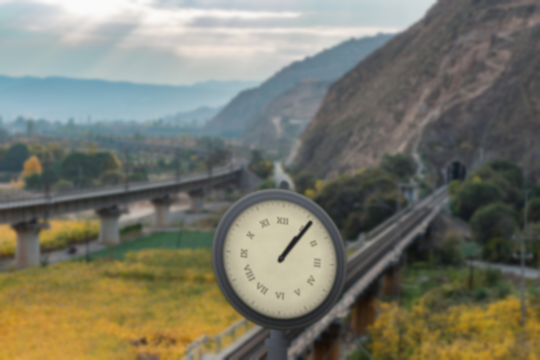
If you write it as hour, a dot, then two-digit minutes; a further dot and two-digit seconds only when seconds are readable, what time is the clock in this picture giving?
1.06
